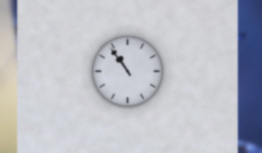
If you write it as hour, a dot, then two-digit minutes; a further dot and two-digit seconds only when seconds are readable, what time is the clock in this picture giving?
10.54
